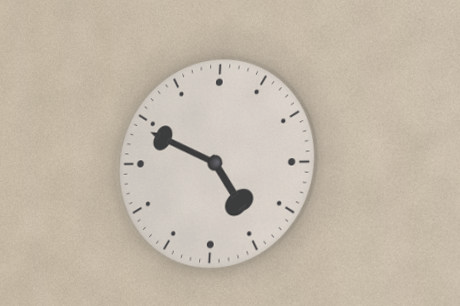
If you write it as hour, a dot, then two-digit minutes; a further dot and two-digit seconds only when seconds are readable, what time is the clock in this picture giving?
4.49
